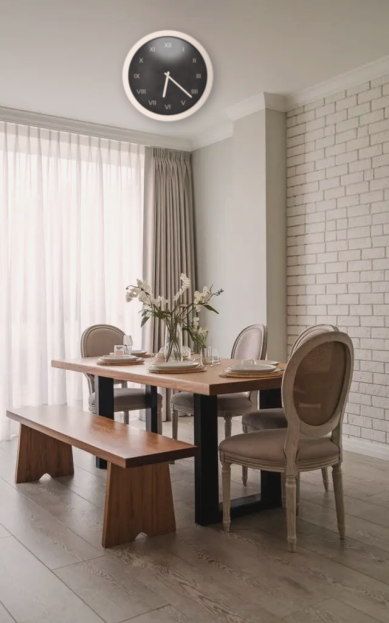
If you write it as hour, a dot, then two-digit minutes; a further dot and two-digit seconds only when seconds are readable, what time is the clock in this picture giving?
6.22
